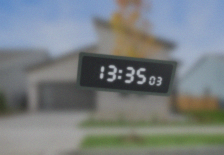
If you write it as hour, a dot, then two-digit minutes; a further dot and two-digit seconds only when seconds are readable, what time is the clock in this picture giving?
13.35.03
